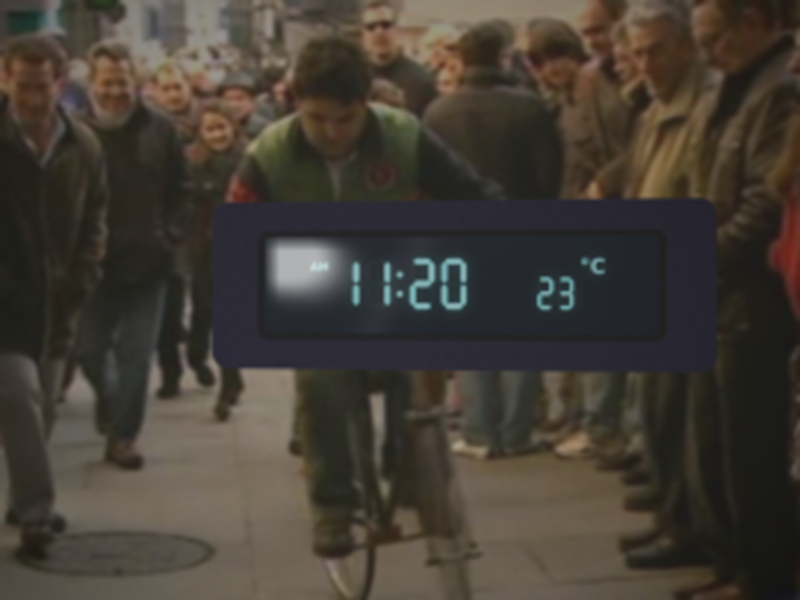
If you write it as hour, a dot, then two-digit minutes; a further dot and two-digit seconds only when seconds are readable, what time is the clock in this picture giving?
11.20
